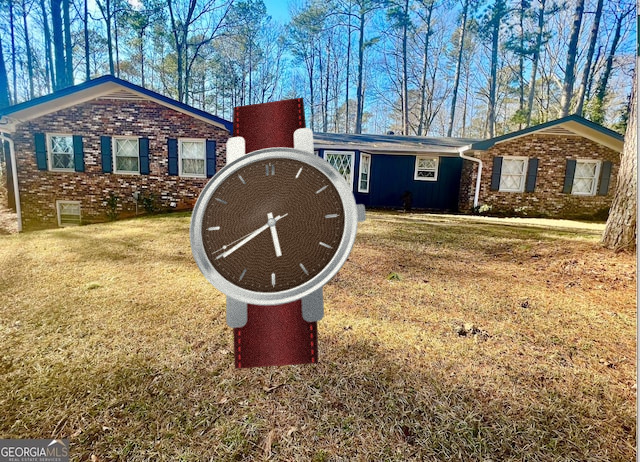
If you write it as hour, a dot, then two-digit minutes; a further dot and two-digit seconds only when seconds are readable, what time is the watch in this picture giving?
5.39.41
